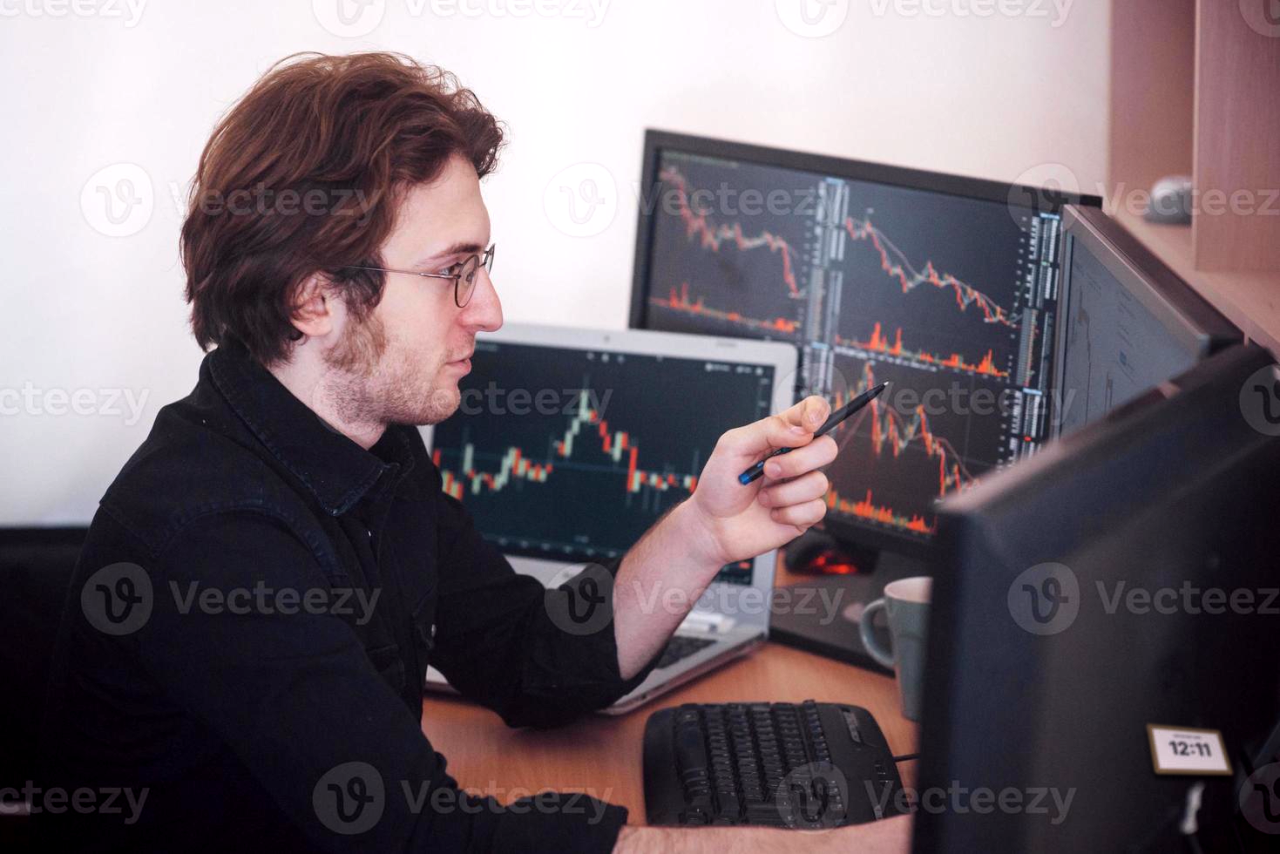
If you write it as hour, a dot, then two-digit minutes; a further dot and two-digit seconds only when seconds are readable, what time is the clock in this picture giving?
12.11
